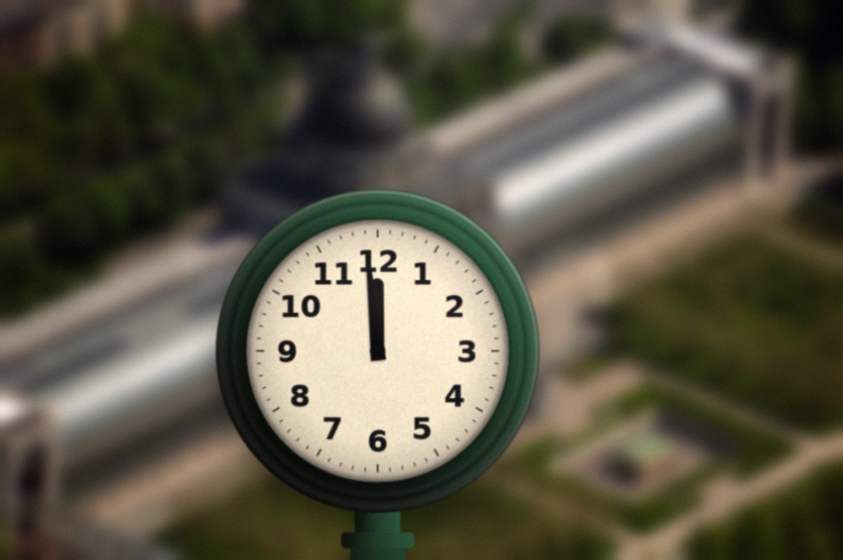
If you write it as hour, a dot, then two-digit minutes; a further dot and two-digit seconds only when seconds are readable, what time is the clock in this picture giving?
11.59
